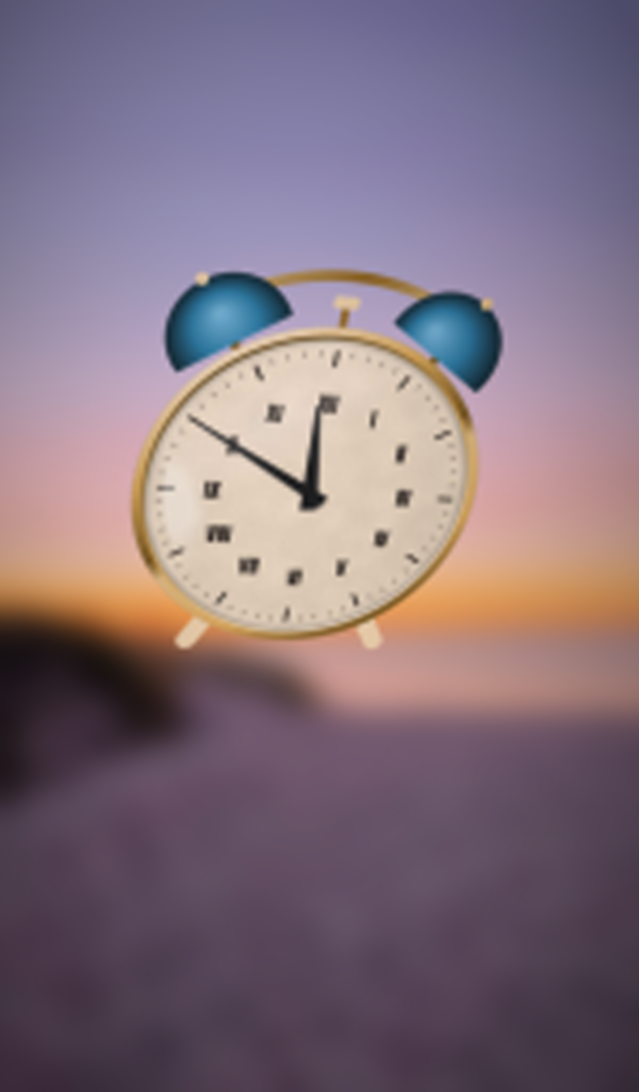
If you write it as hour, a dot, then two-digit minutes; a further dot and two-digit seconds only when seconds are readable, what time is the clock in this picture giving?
11.50
